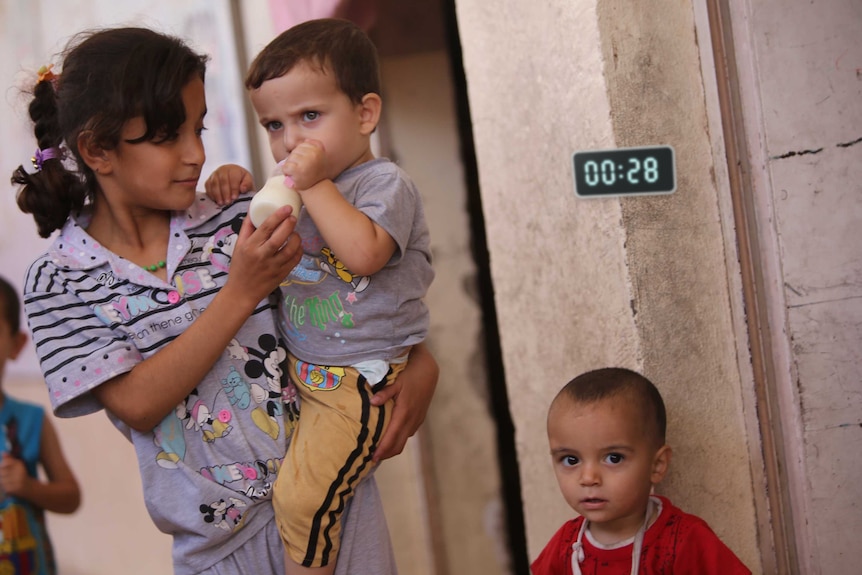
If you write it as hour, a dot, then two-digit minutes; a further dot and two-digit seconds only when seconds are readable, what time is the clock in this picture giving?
0.28
